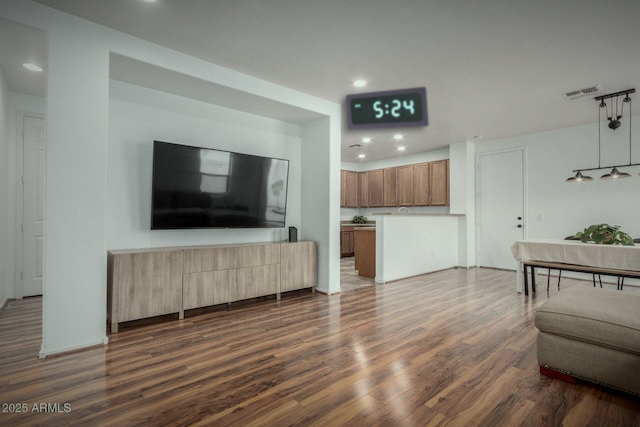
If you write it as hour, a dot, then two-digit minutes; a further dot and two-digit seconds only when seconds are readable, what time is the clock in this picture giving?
5.24
